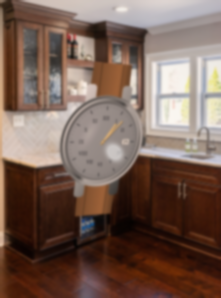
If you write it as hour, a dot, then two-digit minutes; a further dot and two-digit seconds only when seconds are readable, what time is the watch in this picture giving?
1.07
